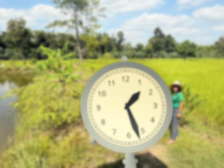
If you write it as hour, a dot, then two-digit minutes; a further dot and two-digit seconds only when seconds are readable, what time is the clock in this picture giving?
1.27
